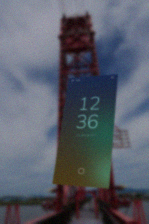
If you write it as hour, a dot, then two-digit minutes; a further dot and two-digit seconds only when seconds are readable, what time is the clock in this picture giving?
12.36
